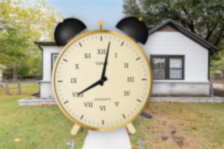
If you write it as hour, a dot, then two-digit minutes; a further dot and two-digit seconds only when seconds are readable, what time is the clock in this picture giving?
8.02
